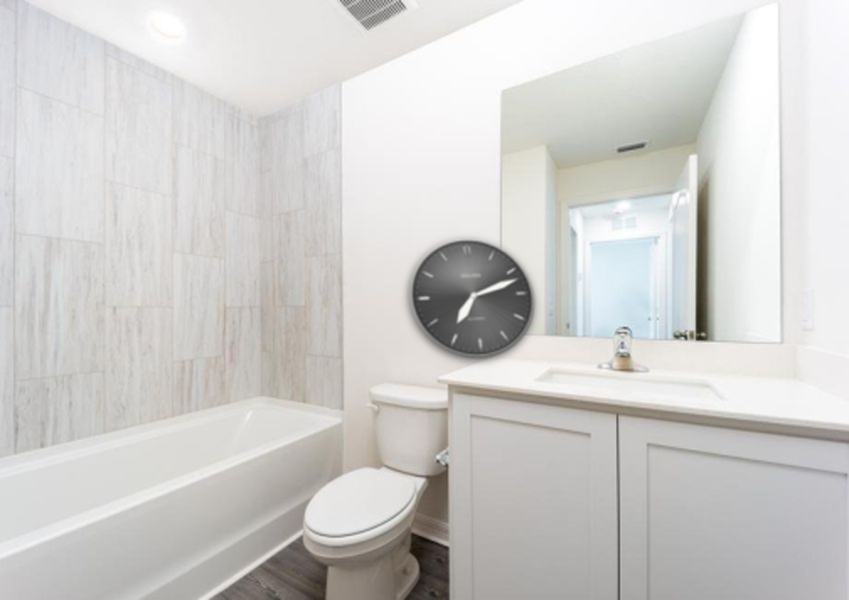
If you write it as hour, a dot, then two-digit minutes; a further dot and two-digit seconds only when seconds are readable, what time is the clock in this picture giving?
7.12
